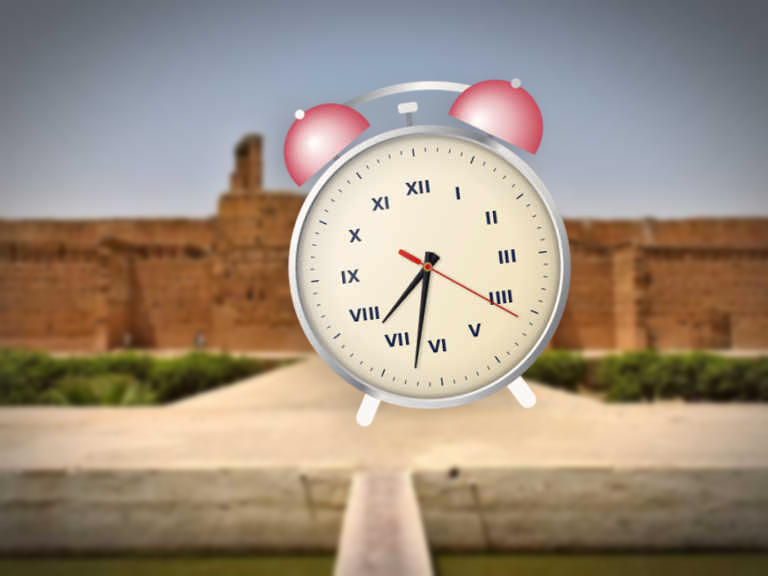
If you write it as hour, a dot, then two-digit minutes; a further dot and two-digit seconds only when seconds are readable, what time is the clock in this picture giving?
7.32.21
